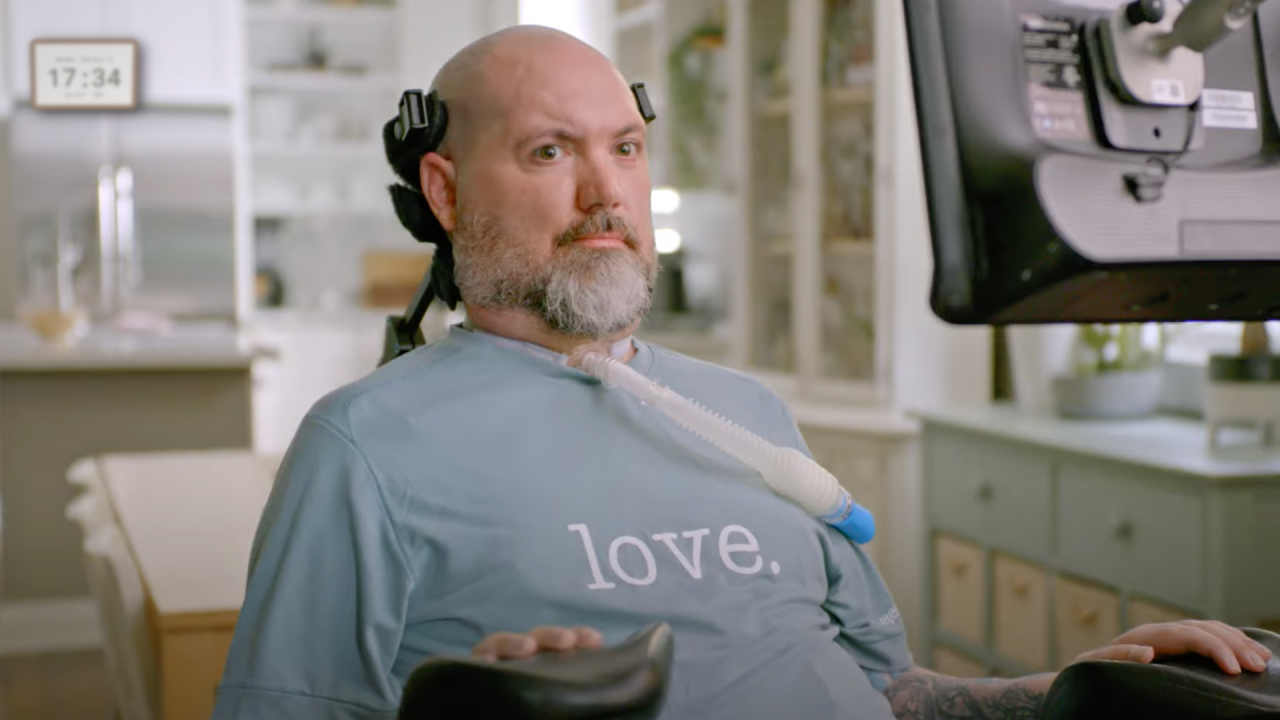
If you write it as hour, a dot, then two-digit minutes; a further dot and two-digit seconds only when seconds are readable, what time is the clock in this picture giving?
17.34
